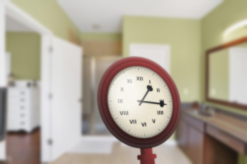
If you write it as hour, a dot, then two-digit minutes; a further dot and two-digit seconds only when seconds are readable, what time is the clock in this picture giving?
1.16
